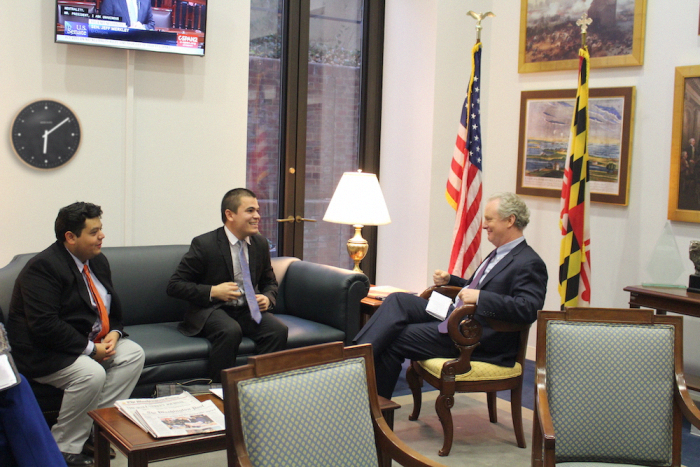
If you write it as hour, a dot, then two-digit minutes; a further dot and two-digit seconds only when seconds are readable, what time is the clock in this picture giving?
6.09
